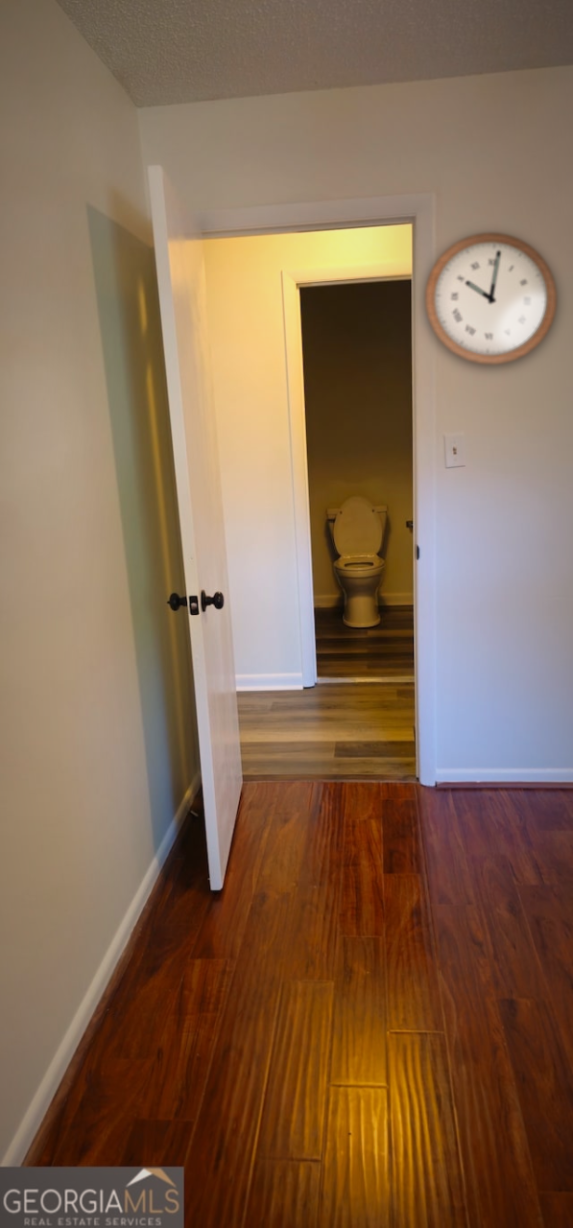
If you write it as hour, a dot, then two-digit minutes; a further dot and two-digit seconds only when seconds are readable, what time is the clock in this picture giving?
10.01
